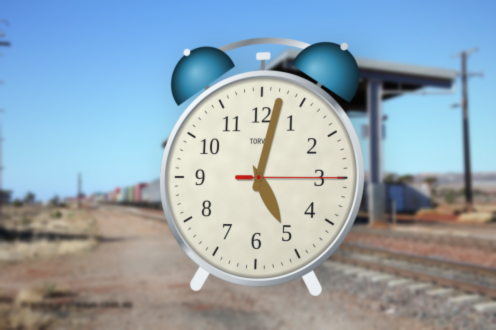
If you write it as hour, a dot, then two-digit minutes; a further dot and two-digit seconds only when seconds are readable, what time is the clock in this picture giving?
5.02.15
